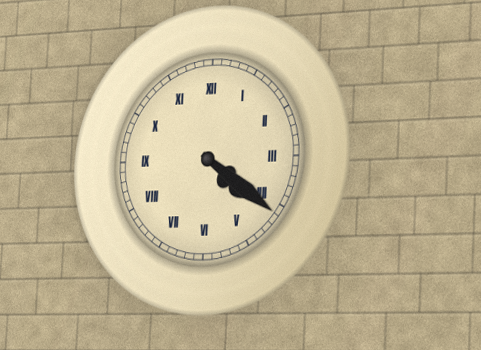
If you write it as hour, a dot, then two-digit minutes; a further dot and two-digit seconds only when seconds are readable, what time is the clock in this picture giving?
4.21
